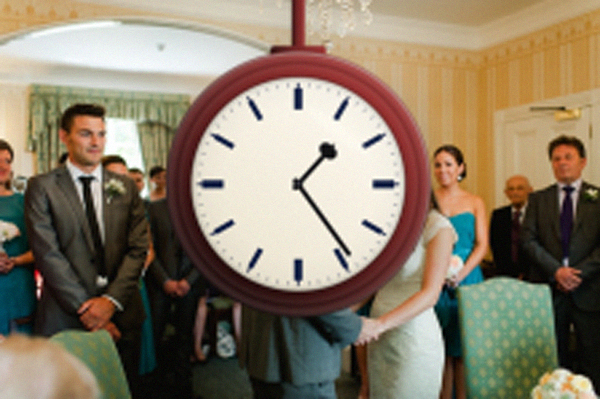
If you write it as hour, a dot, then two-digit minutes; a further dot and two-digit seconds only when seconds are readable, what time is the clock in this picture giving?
1.24
